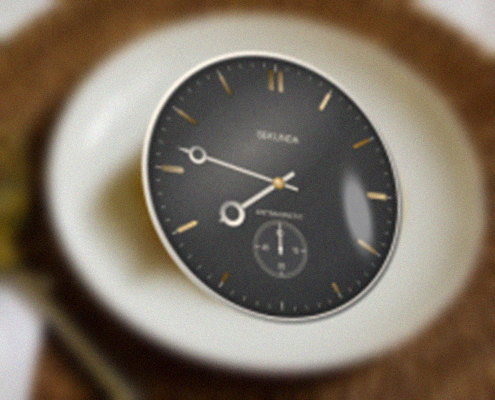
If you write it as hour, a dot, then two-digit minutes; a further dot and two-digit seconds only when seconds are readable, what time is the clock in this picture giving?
7.47
